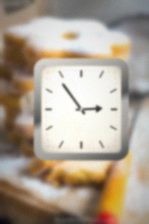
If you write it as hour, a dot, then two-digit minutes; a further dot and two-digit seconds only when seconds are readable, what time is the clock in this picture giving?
2.54
